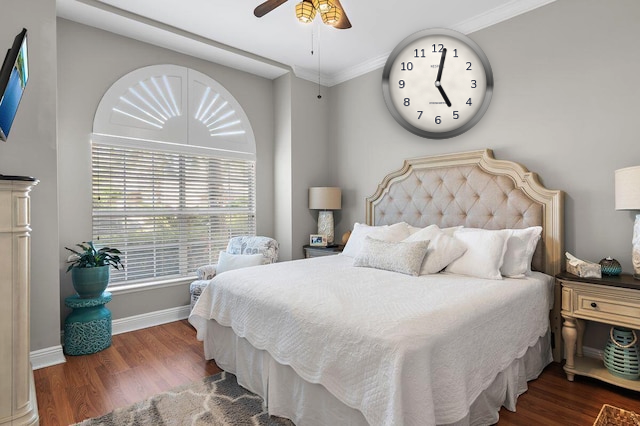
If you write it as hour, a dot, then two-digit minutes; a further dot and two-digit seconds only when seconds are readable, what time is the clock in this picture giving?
5.02
